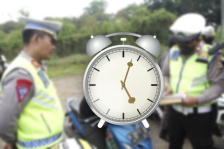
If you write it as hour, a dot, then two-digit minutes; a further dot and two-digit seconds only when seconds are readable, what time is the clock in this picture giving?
5.03
